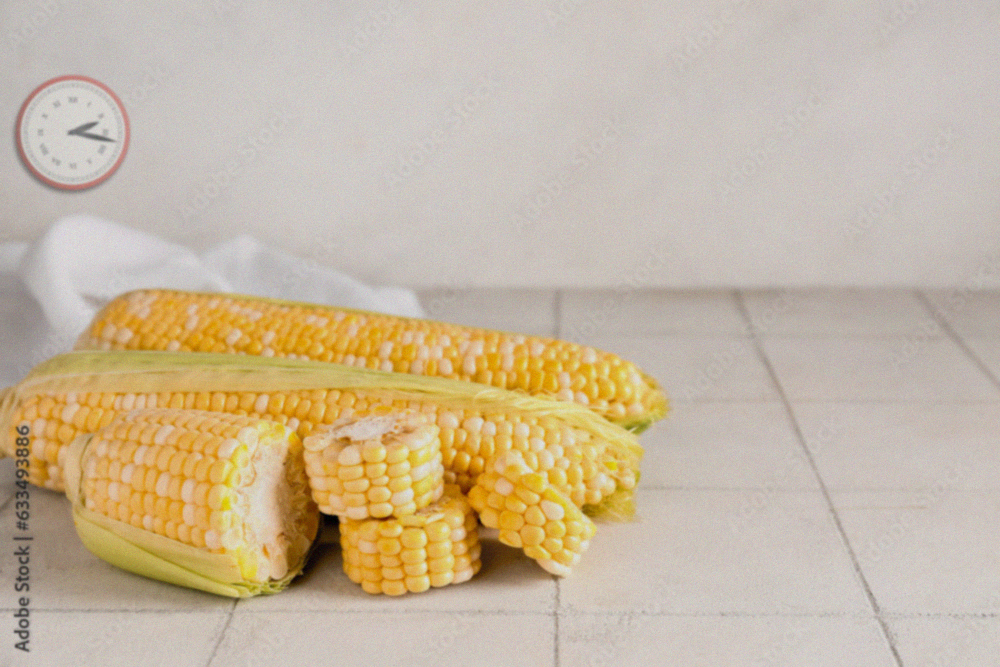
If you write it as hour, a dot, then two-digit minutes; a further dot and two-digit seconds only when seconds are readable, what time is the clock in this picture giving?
2.17
